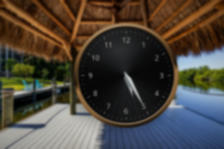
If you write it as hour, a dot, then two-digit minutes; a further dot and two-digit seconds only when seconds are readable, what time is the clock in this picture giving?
5.25
